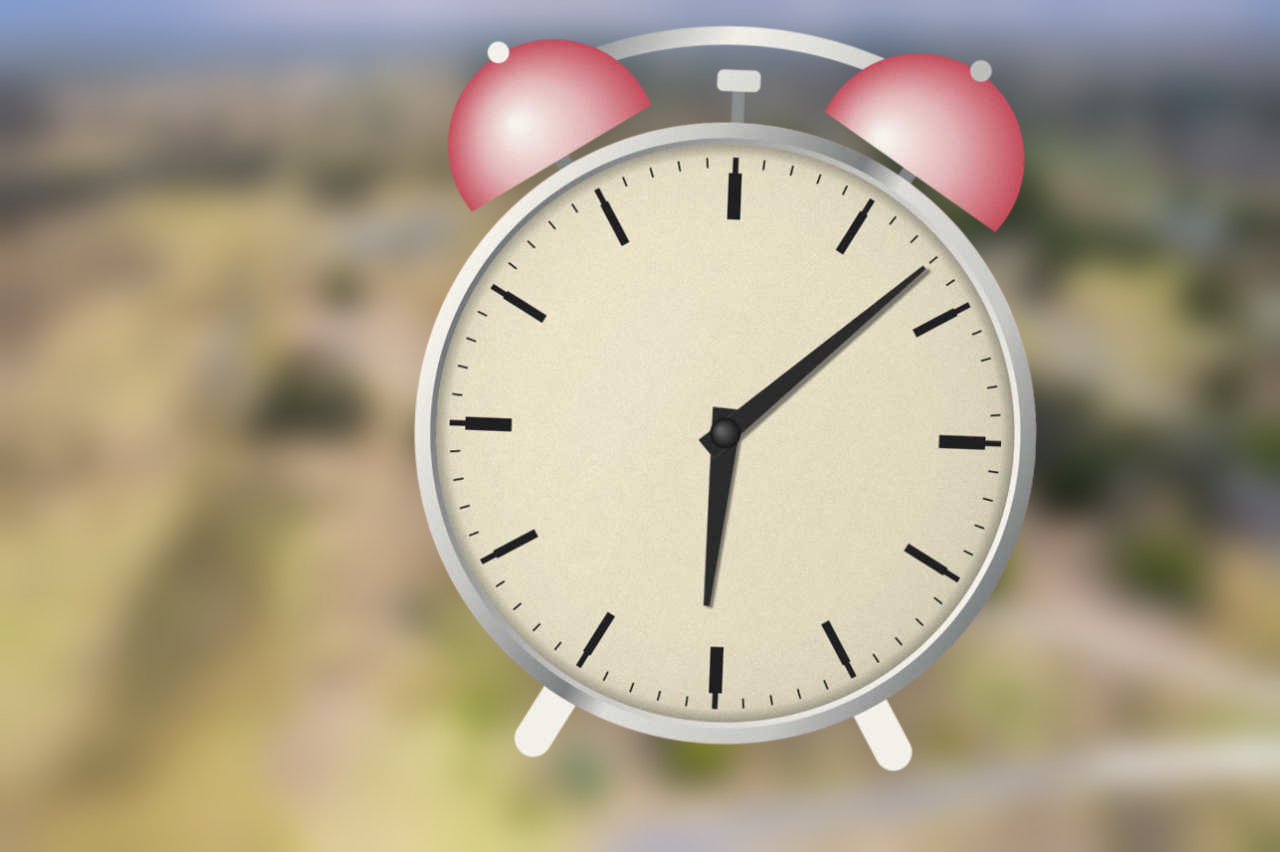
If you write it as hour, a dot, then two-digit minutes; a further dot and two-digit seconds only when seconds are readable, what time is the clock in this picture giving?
6.08
